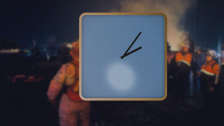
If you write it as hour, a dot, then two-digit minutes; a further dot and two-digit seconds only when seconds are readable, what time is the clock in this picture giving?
2.06
